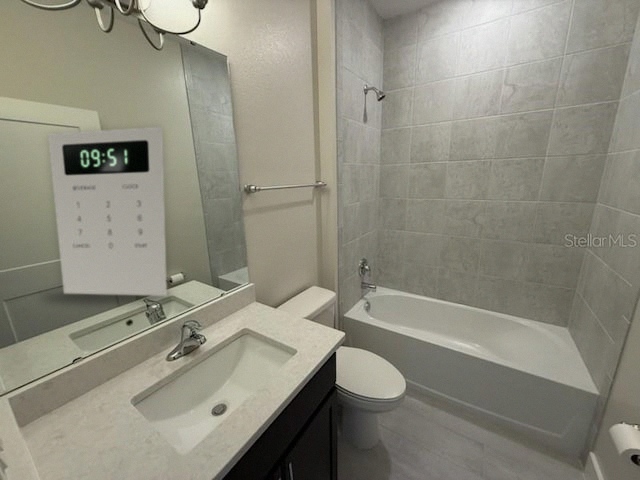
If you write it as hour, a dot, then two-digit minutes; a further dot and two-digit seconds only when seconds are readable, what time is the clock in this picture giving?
9.51
